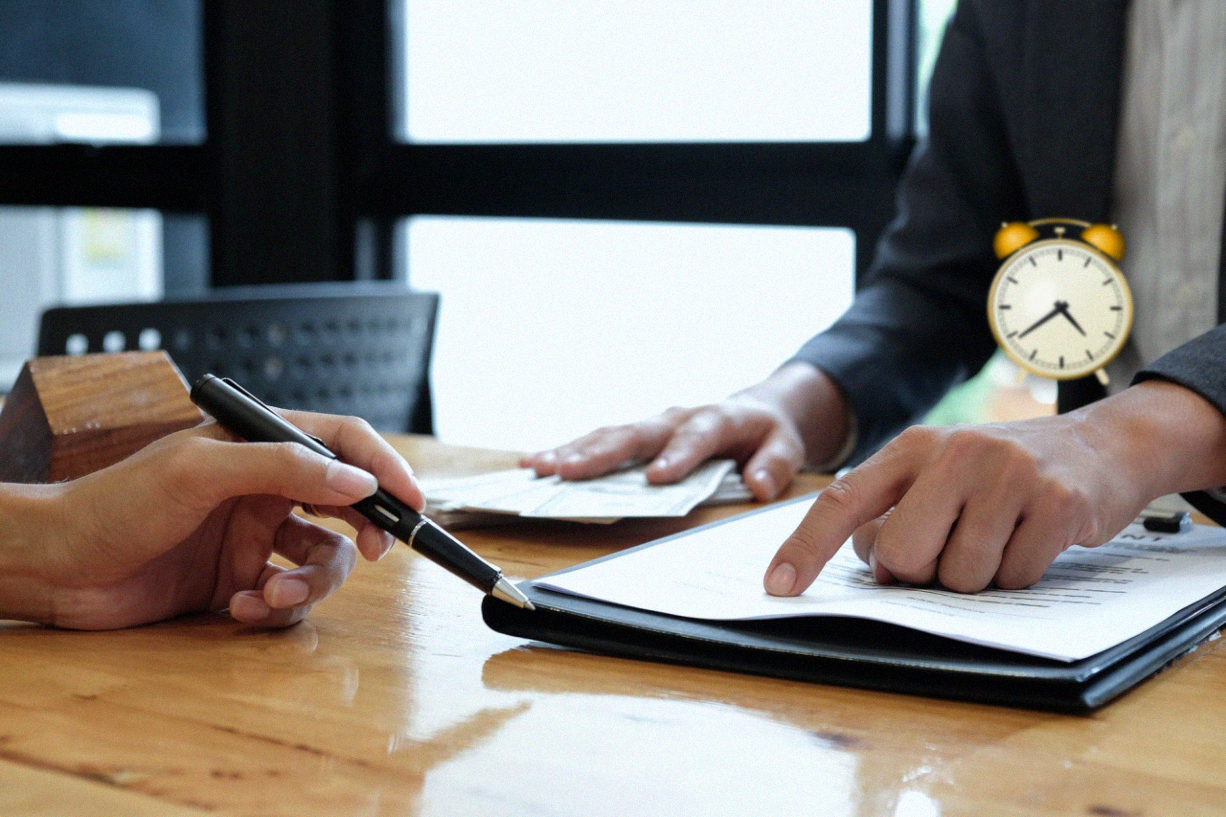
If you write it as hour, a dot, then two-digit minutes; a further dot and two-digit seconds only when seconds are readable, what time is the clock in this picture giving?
4.39
